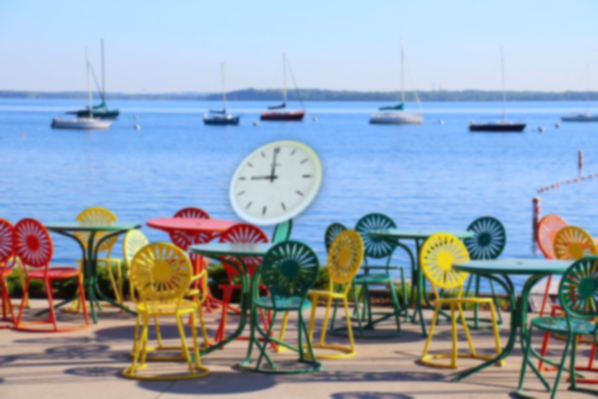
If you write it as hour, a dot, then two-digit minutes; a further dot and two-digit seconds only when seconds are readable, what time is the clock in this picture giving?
8.59
